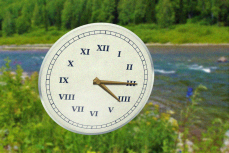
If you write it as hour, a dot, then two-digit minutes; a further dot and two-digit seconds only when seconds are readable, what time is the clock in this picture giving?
4.15
